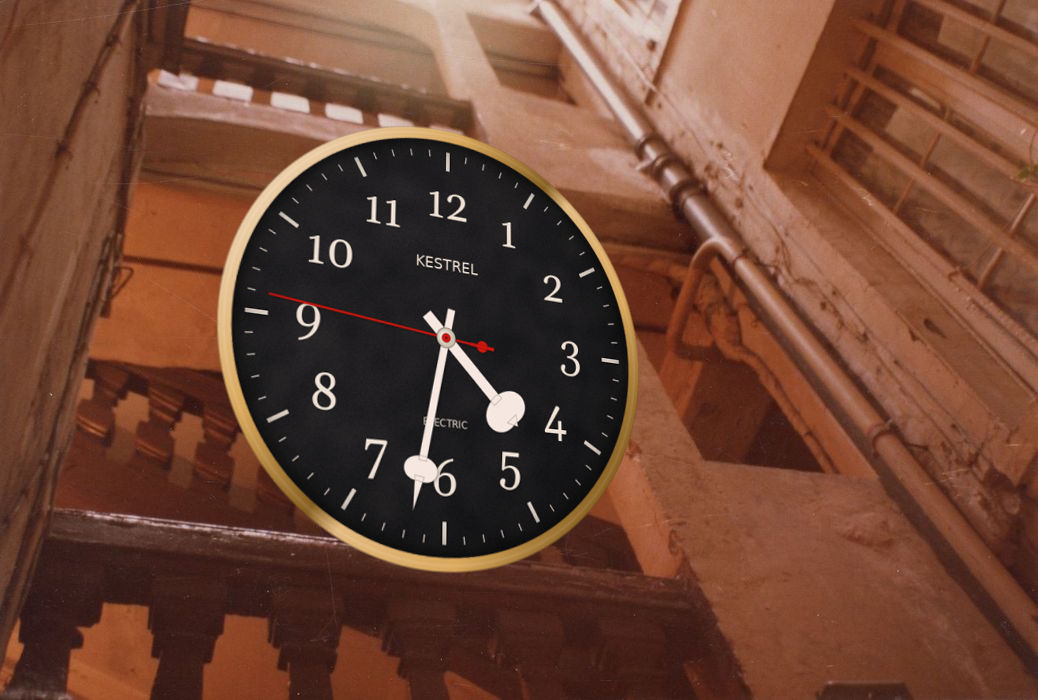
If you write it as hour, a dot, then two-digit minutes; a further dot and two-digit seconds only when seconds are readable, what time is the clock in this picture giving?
4.31.46
